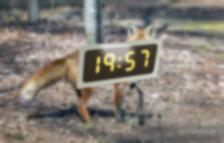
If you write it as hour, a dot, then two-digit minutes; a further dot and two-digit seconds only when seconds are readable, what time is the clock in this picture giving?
19.57
